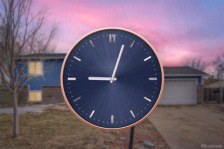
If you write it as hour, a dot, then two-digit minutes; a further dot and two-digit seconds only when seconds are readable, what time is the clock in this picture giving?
9.03
